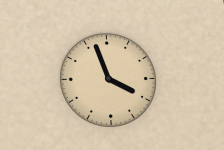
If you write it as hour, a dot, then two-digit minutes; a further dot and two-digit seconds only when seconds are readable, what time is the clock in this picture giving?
3.57
